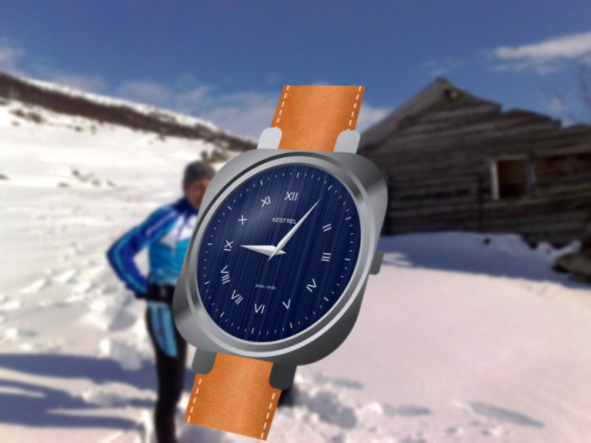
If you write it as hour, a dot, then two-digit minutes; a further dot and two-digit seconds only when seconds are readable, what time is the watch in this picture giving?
9.05
